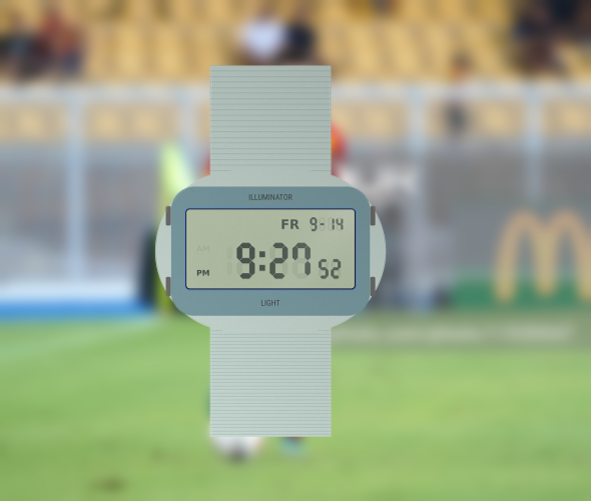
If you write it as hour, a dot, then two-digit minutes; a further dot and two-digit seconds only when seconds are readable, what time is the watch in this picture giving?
9.27.52
